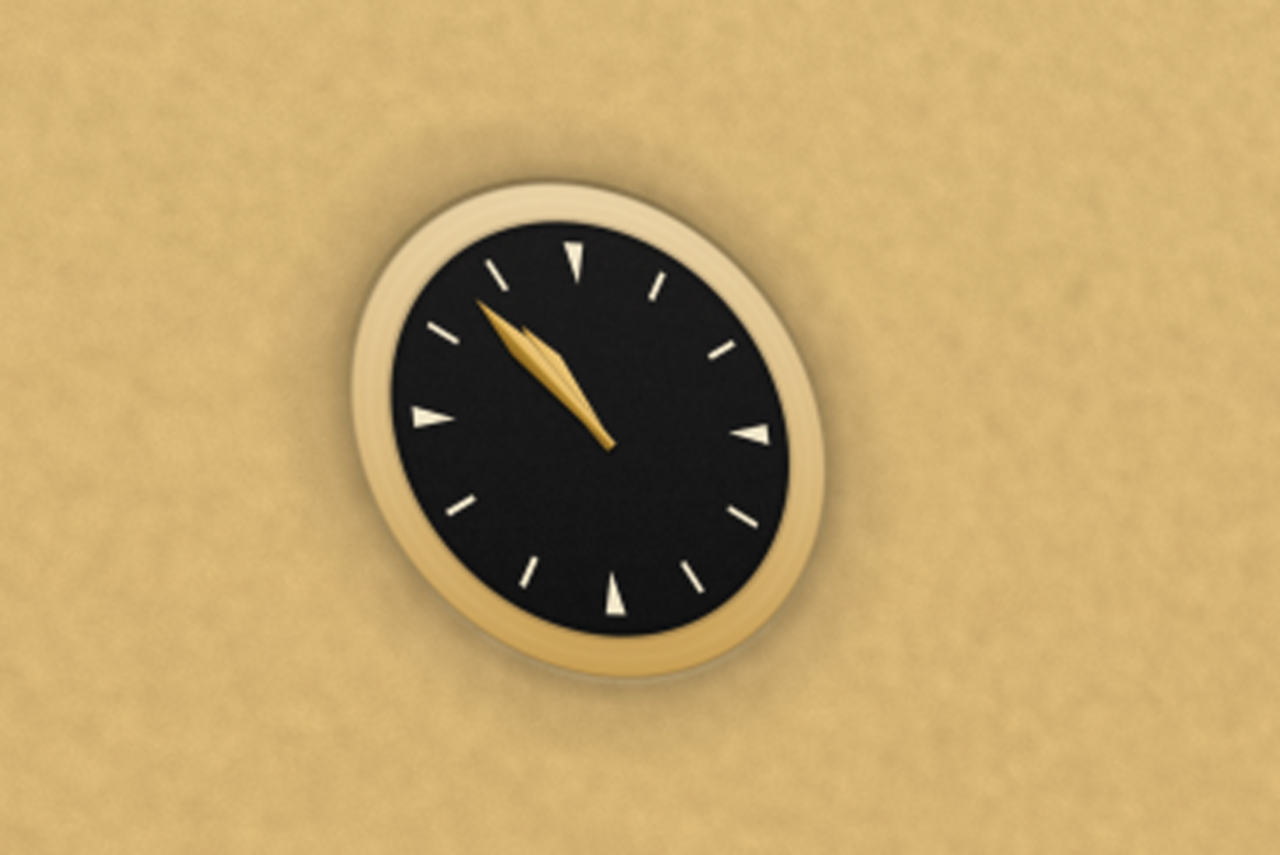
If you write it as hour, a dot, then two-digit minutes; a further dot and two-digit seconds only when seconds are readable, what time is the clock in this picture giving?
10.53
